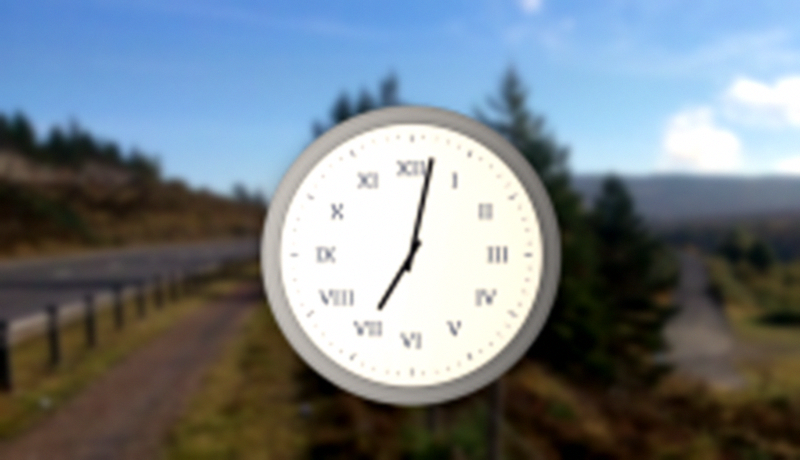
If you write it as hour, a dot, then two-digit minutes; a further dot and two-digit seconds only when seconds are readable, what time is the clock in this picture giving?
7.02
